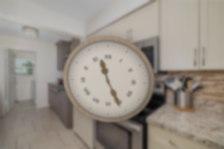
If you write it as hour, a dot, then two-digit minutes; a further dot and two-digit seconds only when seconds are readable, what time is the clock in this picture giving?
11.26
